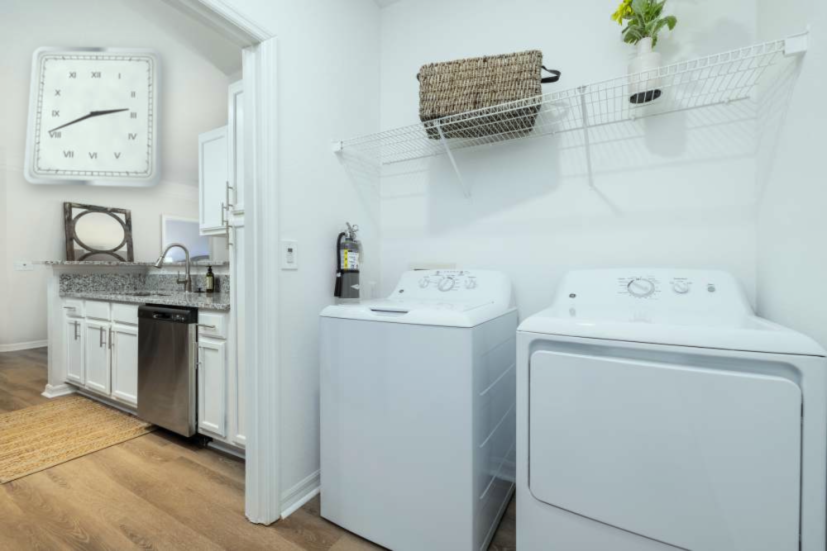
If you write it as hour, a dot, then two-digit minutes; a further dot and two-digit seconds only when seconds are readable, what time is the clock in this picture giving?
2.41
